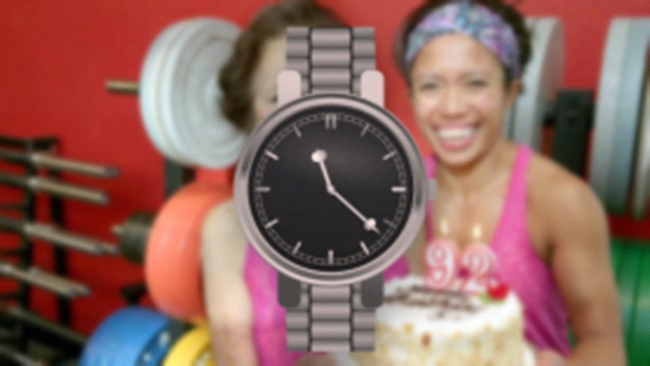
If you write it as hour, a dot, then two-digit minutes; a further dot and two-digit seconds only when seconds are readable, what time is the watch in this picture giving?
11.22
